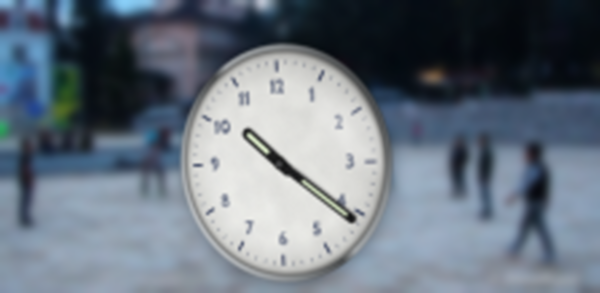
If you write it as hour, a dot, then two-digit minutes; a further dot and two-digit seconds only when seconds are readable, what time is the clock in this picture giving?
10.21
